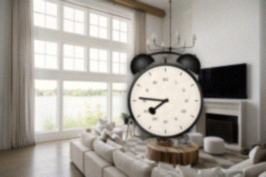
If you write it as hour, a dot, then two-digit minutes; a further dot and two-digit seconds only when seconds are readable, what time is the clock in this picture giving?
7.46
